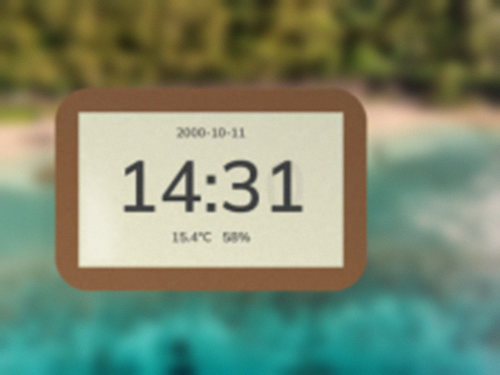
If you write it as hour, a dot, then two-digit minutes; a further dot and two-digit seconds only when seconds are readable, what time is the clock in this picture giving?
14.31
